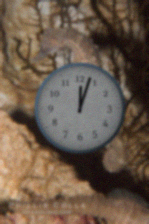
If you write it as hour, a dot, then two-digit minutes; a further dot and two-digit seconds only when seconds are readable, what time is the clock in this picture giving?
12.03
